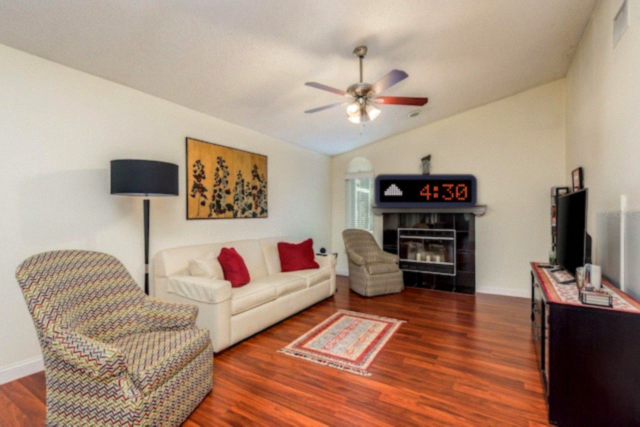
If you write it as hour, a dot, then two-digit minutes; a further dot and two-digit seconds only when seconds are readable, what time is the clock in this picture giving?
4.30
